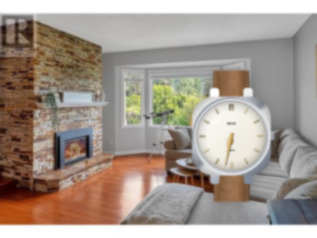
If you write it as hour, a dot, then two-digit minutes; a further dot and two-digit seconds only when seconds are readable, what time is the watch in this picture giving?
6.32
